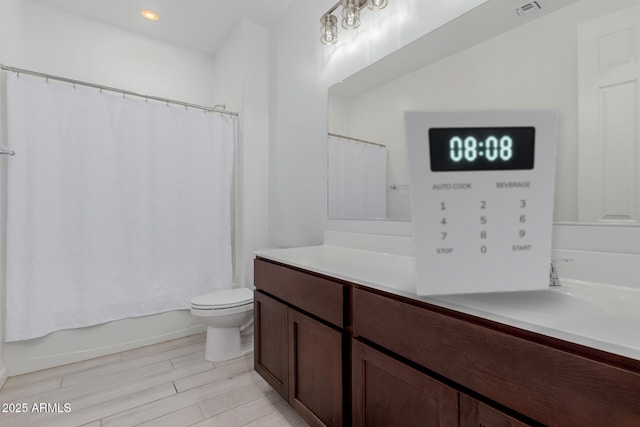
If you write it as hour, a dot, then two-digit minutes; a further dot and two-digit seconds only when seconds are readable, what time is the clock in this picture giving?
8.08
